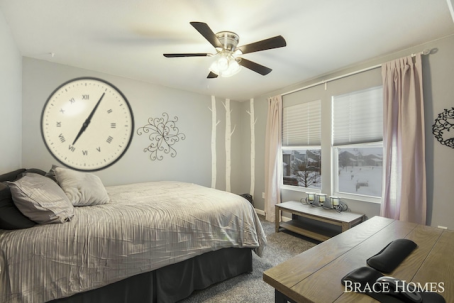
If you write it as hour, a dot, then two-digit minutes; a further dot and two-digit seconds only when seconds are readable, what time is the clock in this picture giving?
7.05
